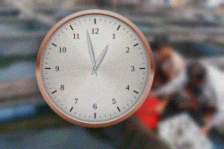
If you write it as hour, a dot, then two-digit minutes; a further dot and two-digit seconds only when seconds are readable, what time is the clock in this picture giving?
12.58
